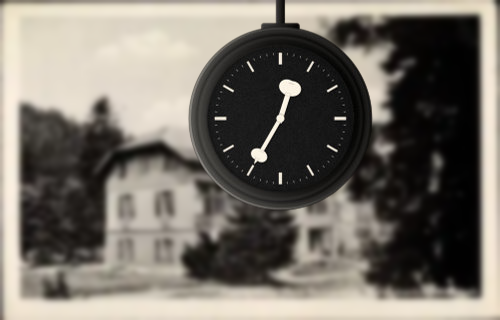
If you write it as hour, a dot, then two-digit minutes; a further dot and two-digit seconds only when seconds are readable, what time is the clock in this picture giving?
12.35
